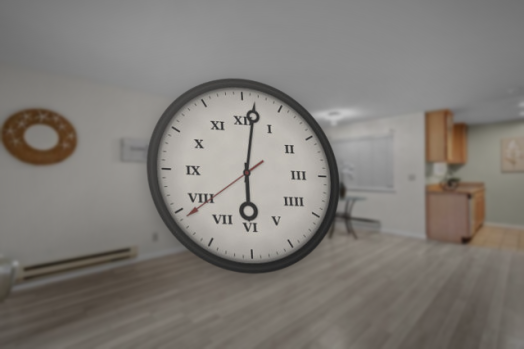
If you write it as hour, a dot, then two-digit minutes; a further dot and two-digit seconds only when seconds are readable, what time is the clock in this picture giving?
6.01.39
